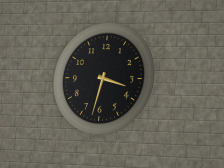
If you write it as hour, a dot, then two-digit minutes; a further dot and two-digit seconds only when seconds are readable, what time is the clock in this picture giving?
3.32
